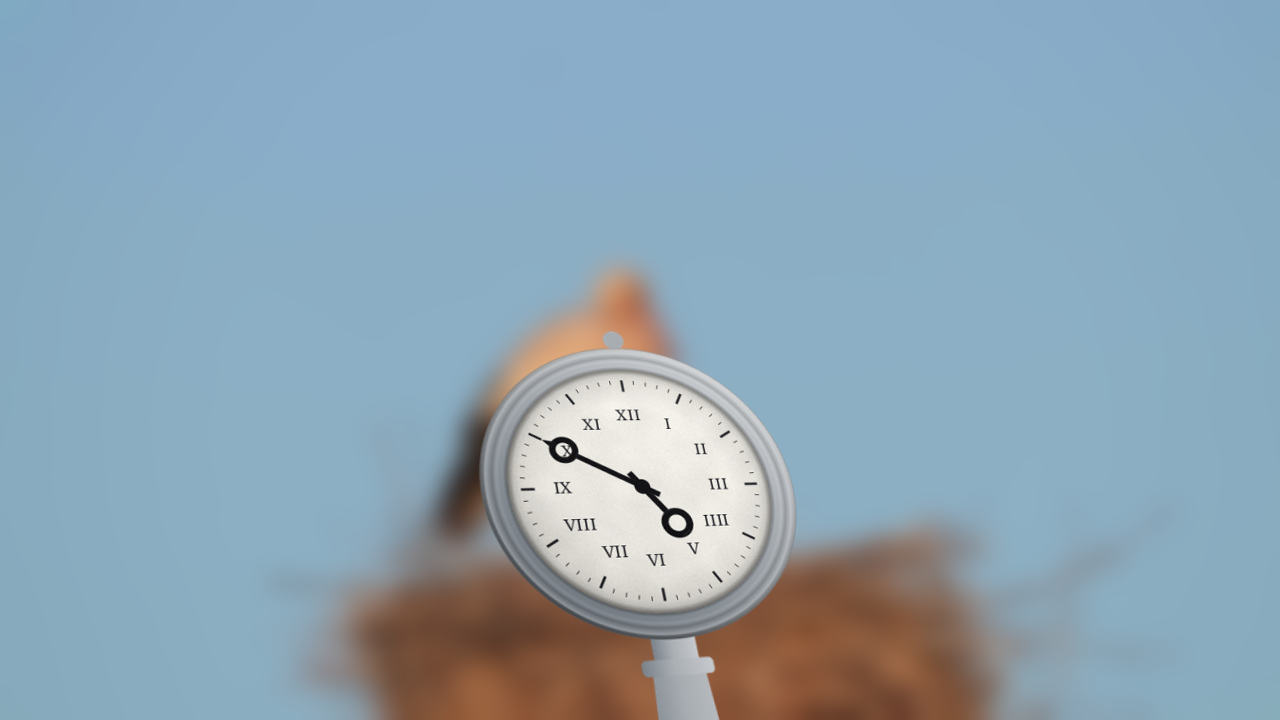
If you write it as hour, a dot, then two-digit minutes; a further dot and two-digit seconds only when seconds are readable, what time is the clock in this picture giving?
4.50
